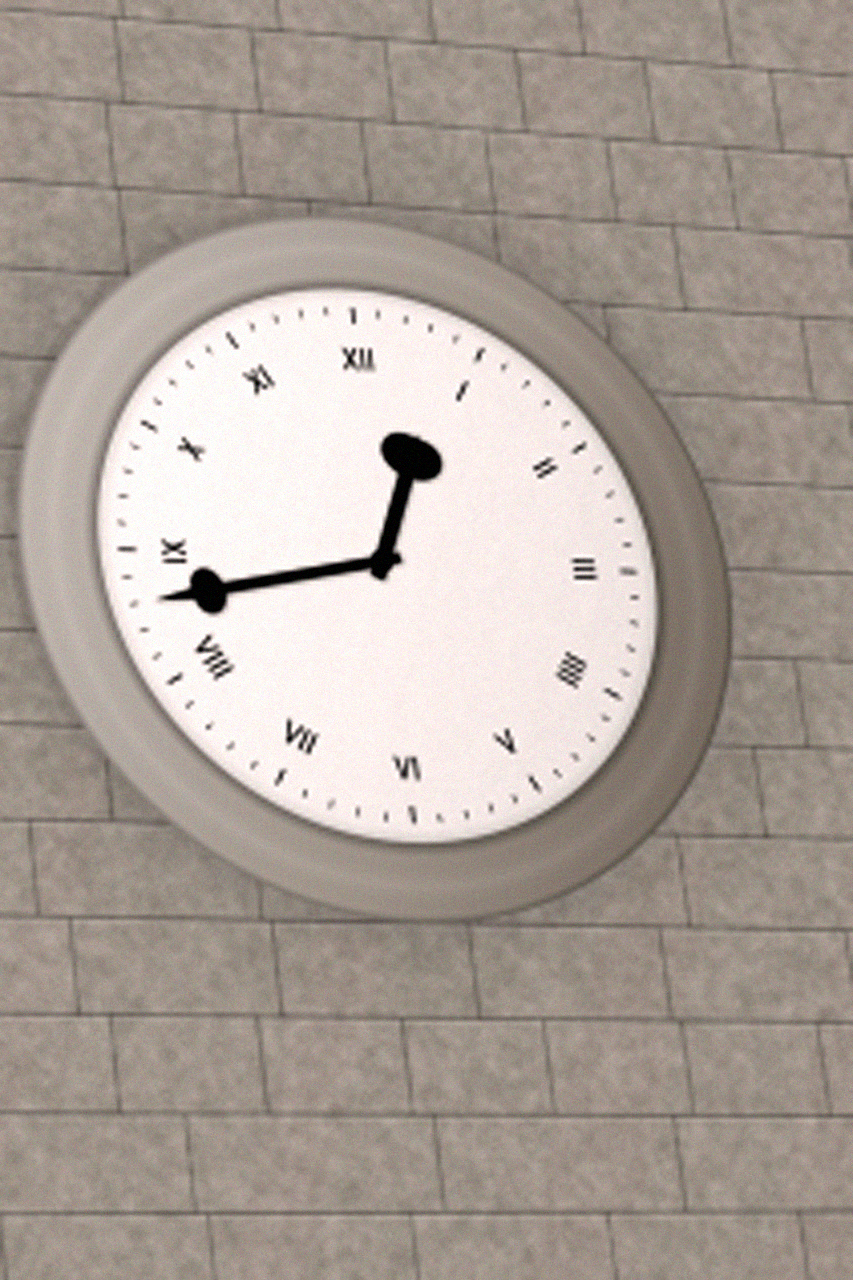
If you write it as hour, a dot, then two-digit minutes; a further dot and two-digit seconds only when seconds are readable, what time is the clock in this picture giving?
12.43
